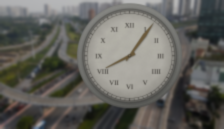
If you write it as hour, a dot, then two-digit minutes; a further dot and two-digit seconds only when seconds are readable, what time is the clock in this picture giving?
8.06
